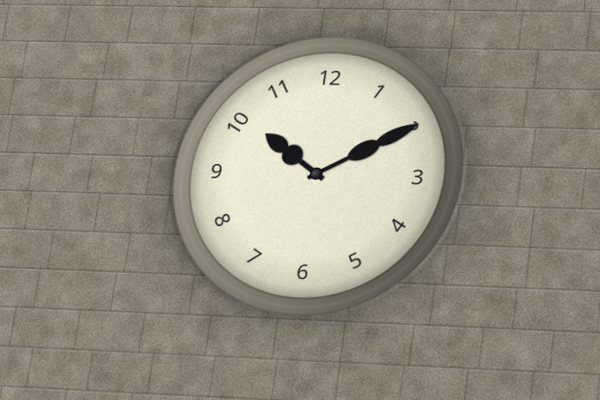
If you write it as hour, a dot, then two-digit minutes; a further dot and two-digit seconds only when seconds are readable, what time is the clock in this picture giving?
10.10
